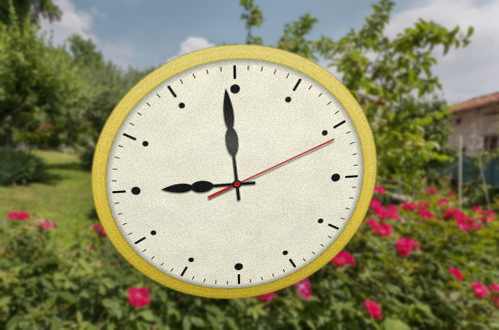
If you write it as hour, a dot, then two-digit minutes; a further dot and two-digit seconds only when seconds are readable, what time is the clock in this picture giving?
8.59.11
